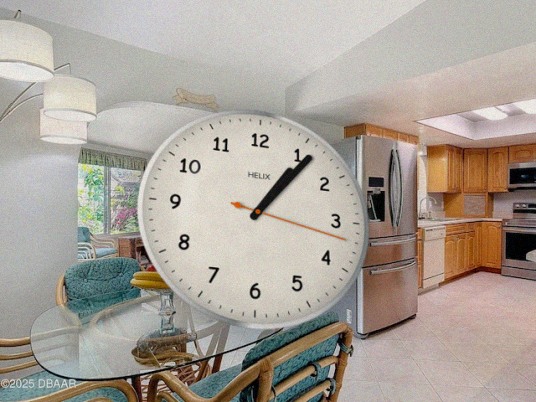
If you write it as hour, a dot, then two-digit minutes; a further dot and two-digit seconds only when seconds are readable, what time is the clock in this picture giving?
1.06.17
